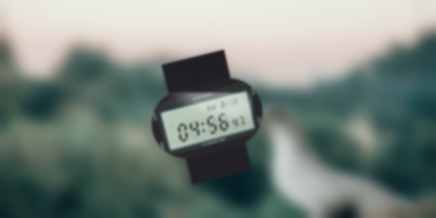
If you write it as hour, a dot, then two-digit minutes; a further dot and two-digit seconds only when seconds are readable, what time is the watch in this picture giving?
4.56
